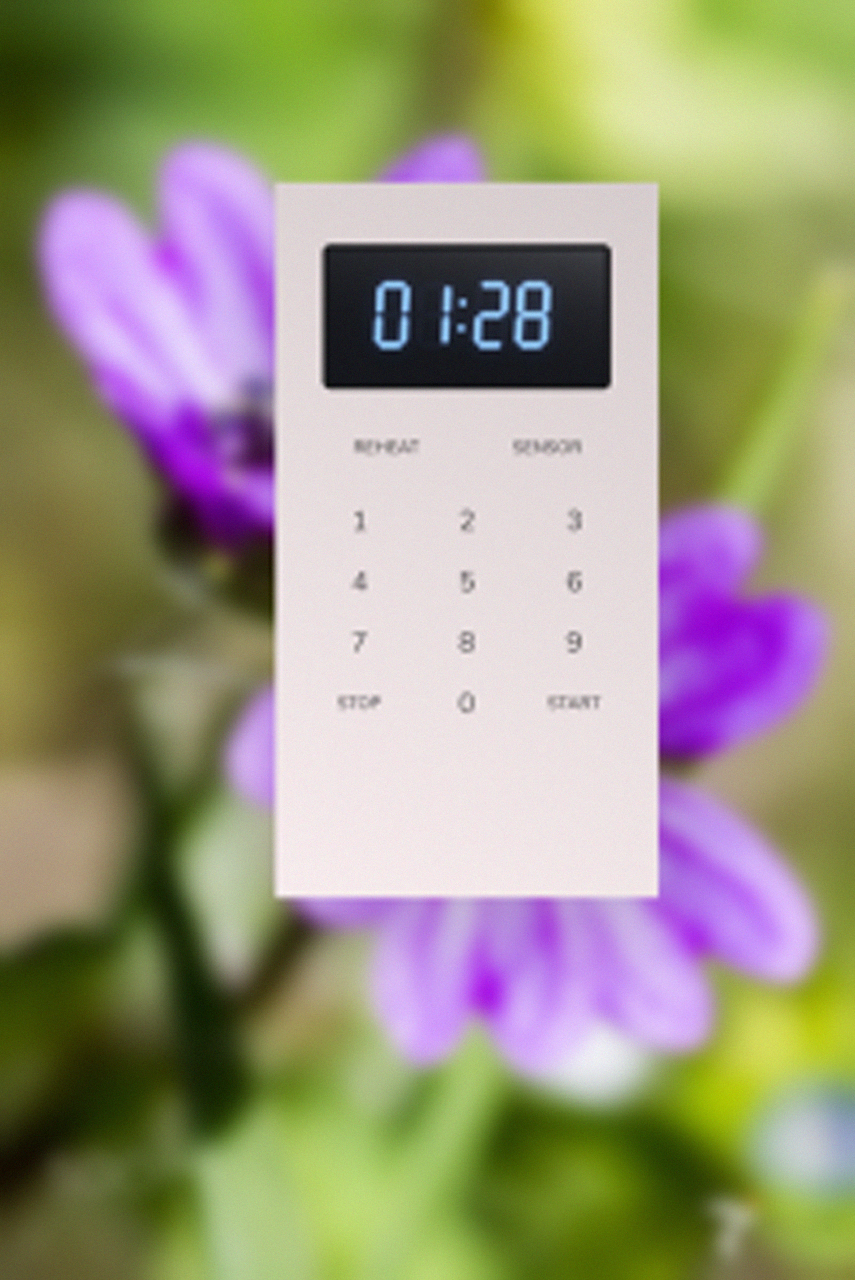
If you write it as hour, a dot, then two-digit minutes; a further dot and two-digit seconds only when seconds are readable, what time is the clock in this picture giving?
1.28
